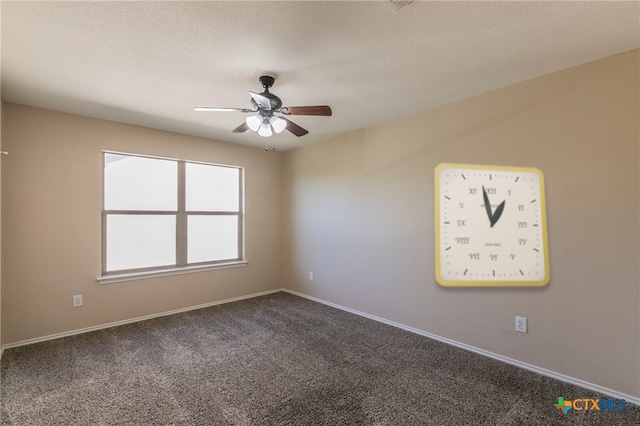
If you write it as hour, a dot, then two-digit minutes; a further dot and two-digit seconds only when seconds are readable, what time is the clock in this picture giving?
12.58
